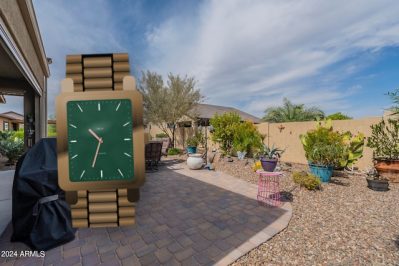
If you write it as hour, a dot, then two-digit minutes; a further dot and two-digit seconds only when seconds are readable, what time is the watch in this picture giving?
10.33
